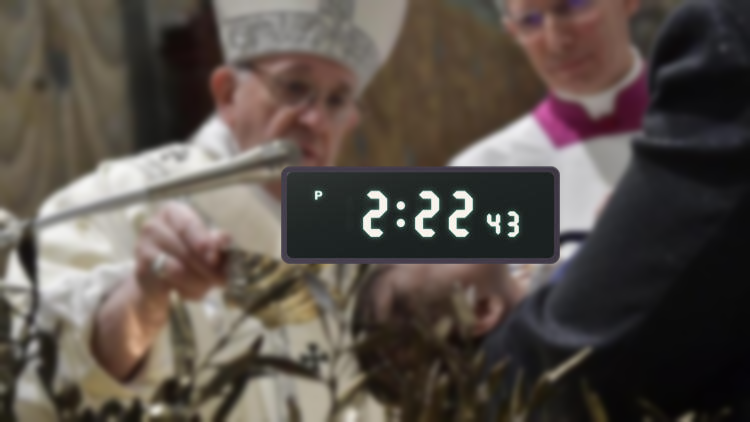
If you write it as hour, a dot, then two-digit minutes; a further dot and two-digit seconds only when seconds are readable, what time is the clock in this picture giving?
2.22.43
